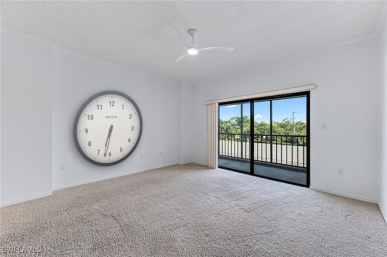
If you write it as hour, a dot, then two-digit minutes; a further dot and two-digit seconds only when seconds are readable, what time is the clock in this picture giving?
6.32
